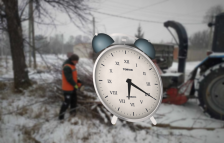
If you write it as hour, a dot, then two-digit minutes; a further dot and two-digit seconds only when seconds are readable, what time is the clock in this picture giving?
6.20
